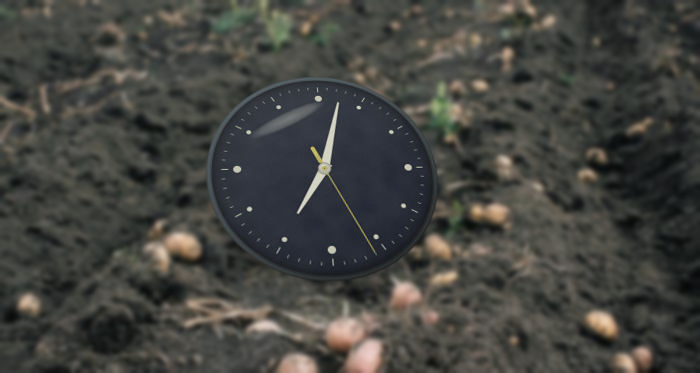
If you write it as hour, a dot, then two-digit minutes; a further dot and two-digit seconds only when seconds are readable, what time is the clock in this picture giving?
7.02.26
